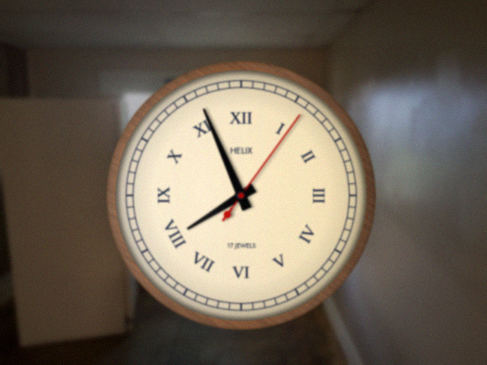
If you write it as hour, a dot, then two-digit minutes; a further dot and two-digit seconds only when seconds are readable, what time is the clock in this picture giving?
7.56.06
